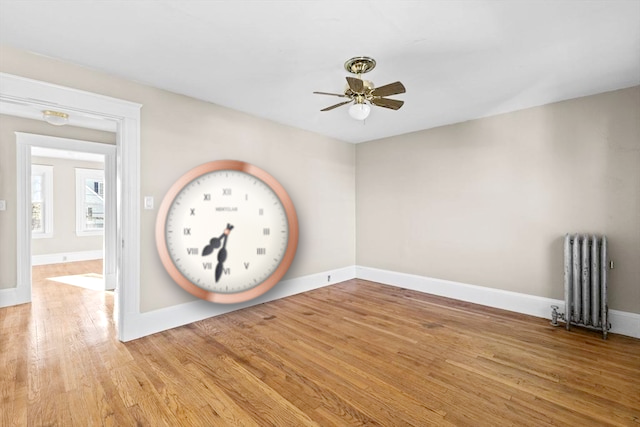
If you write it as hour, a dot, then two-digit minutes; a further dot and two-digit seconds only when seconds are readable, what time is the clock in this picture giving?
7.32
